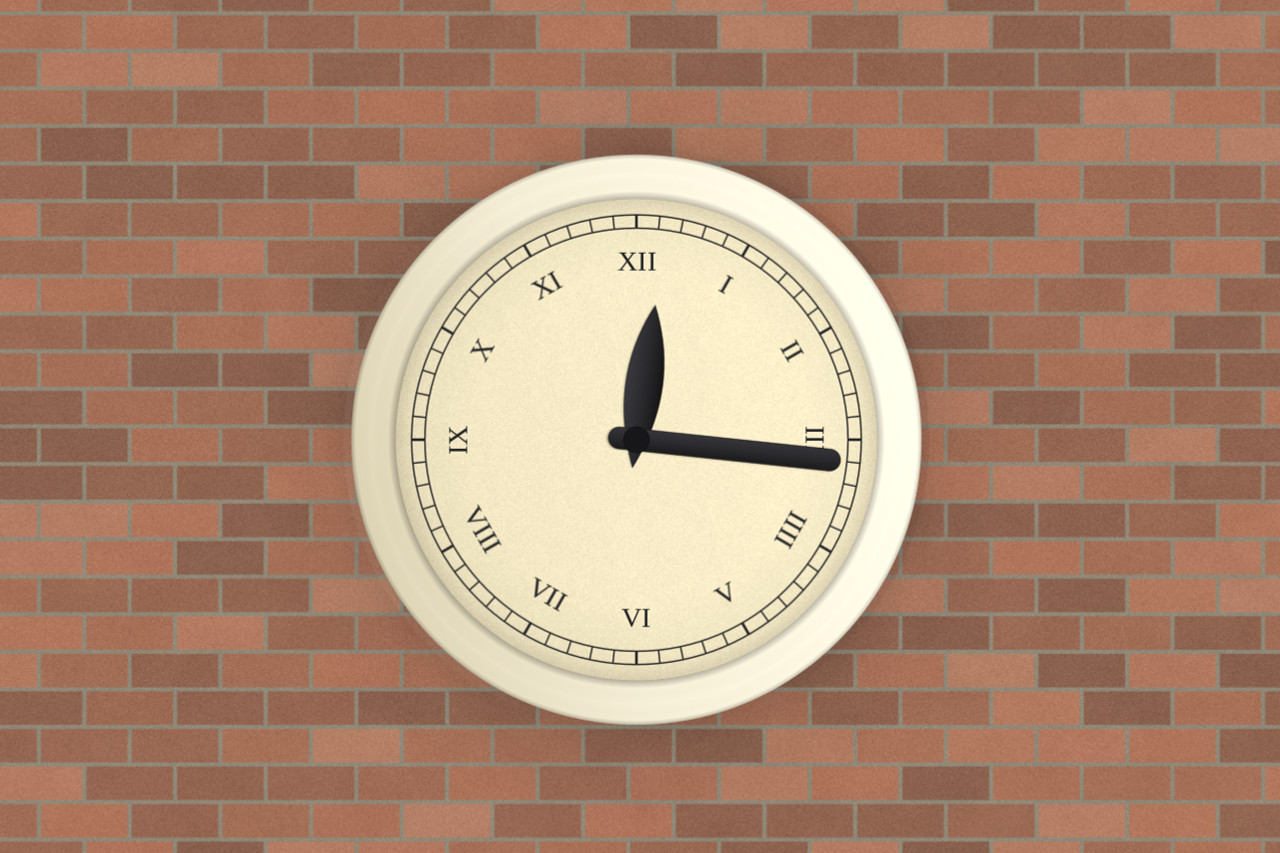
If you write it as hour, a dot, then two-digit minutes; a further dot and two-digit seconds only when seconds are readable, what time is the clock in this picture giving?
12.16
